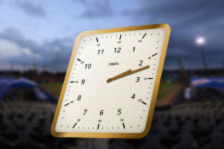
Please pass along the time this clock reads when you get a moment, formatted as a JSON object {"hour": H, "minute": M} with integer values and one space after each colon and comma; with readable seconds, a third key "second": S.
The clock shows {"hour": 2, "minute": 12}
